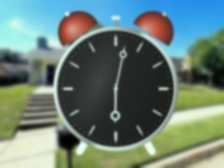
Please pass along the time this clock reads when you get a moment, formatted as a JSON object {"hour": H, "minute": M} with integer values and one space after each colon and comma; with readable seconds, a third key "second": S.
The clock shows {"hour": 6, "minute": 2}
